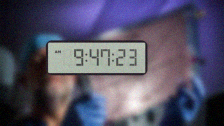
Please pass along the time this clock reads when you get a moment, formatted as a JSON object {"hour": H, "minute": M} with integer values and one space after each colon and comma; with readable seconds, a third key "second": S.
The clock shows {"hour": 9, "minute": 47, "second": 23}
